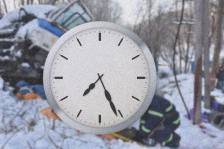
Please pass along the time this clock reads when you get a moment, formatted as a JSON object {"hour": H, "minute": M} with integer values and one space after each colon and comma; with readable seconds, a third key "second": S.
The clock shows {"hour": 7, "minute": 26}
